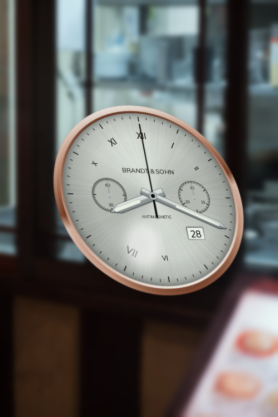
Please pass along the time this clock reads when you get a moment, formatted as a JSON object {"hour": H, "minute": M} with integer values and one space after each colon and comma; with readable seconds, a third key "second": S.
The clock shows {"hour": 8, "minute": 19}
